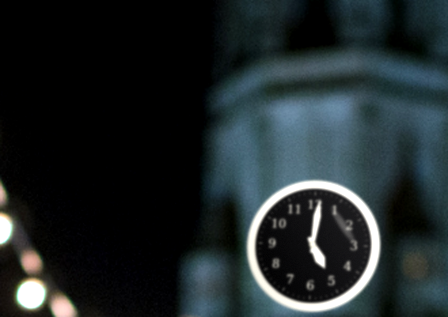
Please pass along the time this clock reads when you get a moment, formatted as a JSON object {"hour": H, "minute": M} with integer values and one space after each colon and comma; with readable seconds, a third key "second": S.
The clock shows {"hour": 5, "minute": 1}
